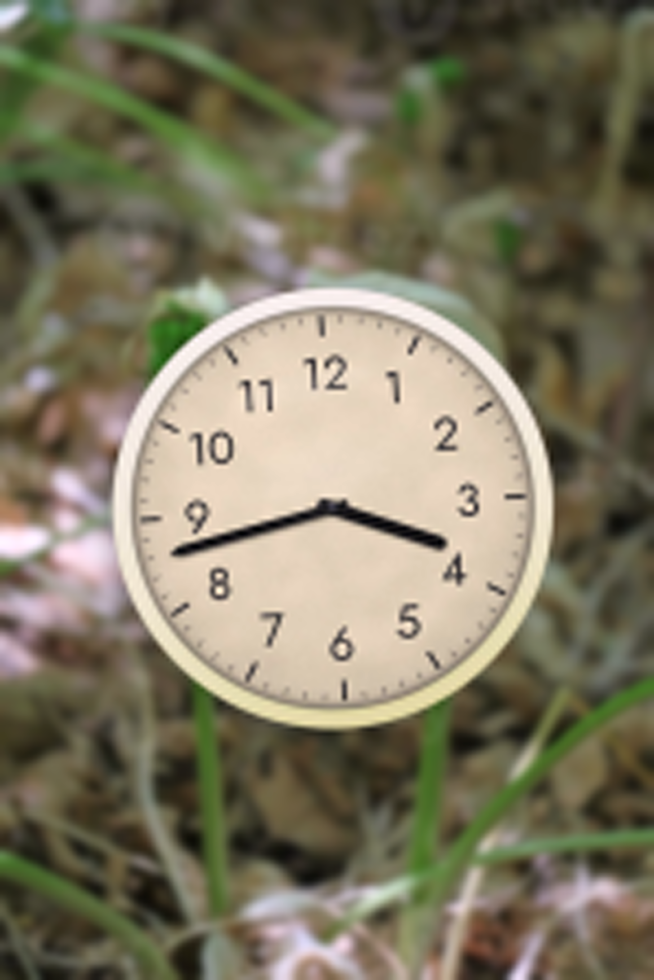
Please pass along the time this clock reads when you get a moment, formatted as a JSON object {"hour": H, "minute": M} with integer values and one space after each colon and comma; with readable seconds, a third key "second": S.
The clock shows {"hour": 3, "minute": 43}
